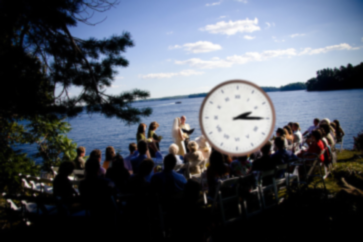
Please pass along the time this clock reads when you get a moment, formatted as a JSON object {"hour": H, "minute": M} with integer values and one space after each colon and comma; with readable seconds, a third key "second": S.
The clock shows {"hour": 2, "minute": 15}
